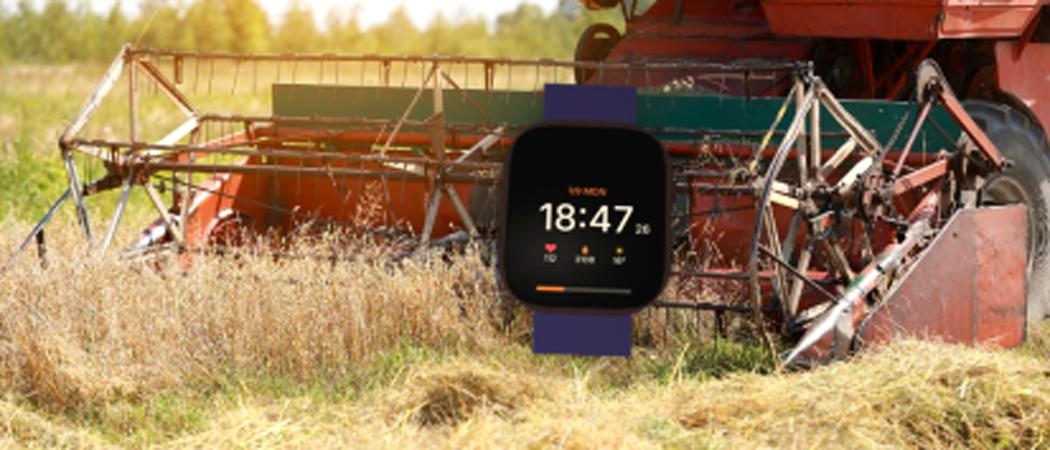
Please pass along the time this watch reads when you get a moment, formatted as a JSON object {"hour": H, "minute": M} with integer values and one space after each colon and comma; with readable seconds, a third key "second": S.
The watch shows {"hour": 18, "minute": 47}
